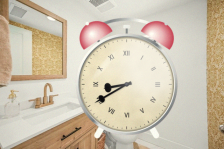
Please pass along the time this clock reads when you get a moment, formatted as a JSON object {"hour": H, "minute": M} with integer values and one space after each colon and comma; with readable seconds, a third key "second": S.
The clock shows {"hour": 8, "minute": 40}
